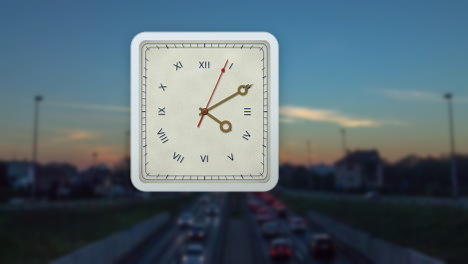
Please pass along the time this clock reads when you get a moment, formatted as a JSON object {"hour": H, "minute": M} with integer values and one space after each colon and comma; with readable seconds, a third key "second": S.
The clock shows {"hour": 4, "minute": 10, "second": 4}
